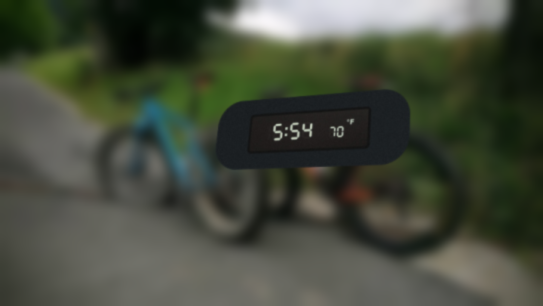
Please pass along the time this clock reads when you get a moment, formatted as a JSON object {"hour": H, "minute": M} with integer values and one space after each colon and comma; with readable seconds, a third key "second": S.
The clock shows {"hour": 5, "minute": 54}
